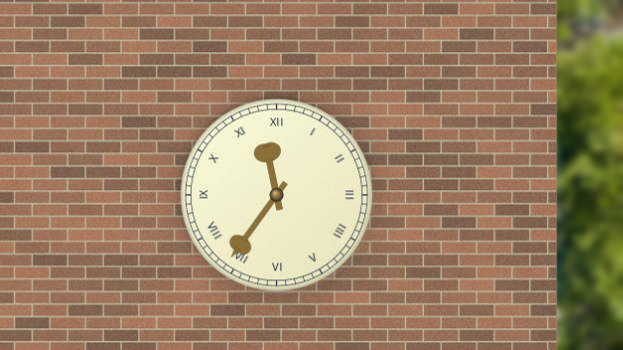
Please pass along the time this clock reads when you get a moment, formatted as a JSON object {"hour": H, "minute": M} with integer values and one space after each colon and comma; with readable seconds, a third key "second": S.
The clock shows {"hour": 11, "minute": 36}
